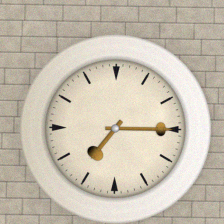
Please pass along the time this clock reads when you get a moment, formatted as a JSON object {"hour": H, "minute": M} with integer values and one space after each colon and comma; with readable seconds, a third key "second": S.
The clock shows {"hour": 7, "minute": 15}
